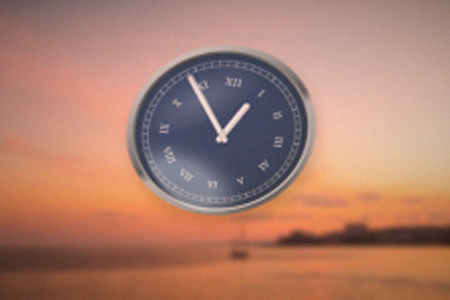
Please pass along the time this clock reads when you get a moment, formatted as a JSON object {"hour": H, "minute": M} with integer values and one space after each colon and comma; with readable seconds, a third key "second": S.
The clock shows {"hour": 12, "minute": 54}
